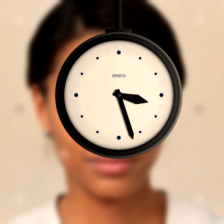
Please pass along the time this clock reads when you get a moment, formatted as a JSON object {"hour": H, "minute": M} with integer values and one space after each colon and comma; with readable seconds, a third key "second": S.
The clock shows {"hour": 3, "minute": 27}
